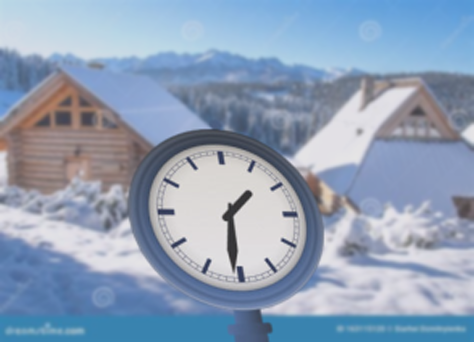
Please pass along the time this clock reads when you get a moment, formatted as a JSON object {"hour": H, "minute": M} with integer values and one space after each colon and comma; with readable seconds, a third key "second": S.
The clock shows {"hour": 1, "minute": 31}
